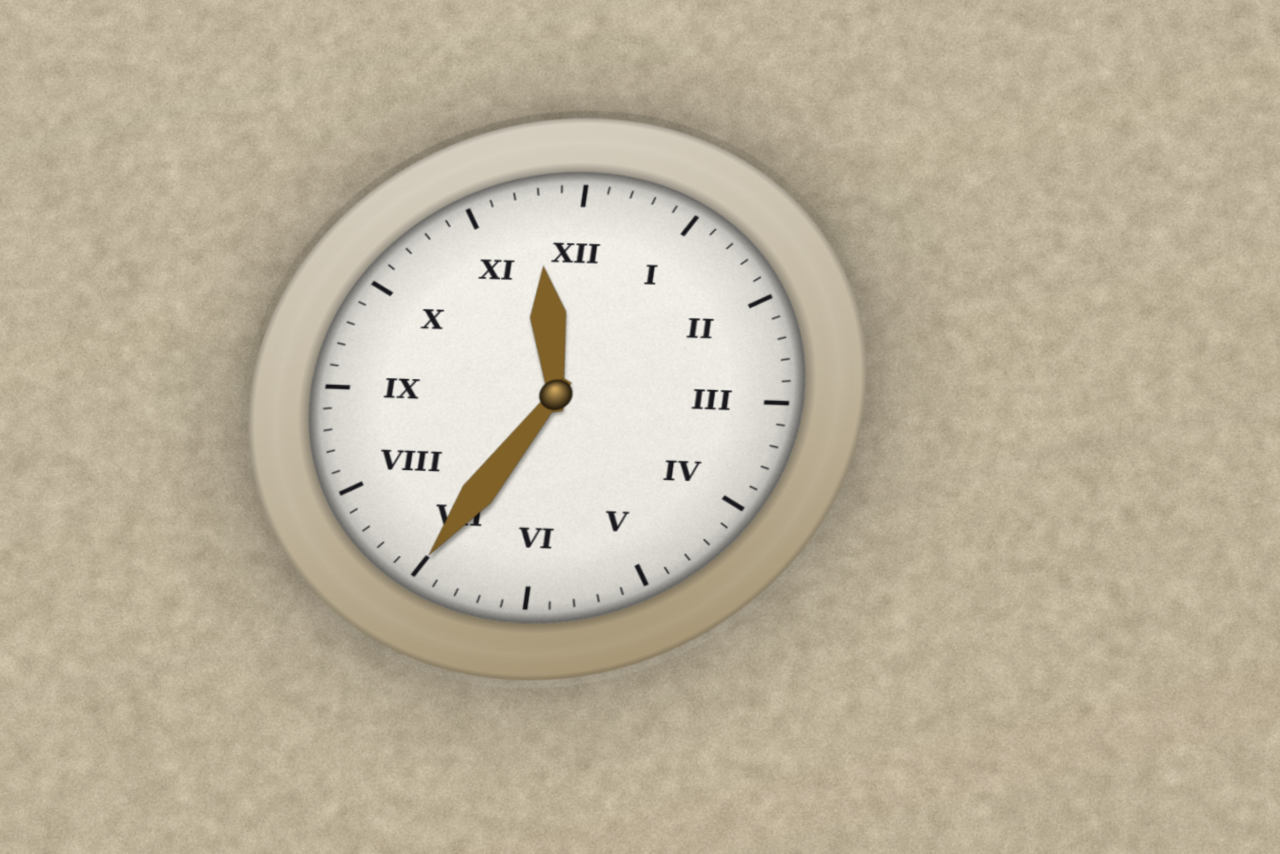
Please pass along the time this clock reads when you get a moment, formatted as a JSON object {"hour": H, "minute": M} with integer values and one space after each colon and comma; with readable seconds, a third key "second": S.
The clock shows {"hour": 11, "minute": 35}
